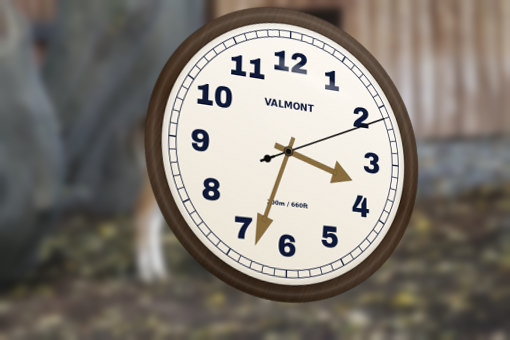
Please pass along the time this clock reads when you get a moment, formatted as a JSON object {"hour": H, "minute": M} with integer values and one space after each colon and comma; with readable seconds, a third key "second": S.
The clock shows {"hour": 3, "minute": 33, "second": 11}
